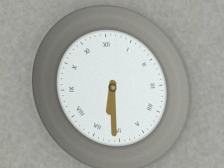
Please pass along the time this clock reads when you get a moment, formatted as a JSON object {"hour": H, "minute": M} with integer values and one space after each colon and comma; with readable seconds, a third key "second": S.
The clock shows {"hour": 6, "minute": 31}
